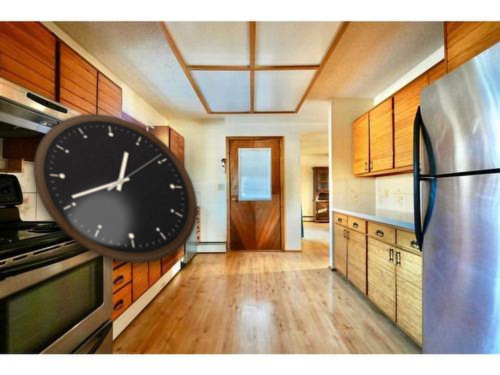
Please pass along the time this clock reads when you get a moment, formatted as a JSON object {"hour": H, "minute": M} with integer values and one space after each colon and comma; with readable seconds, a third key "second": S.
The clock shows {"hour": 12, "minute": 41, "second": 9}
